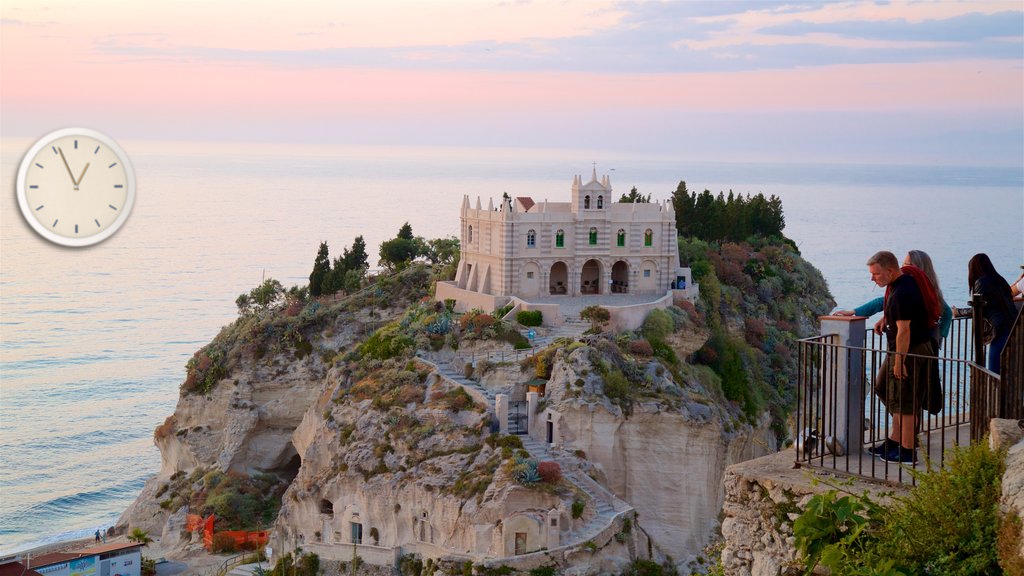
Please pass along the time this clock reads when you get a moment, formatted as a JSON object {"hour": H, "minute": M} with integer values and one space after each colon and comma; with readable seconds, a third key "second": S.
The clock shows {"hour": 12, "minute": 56}
